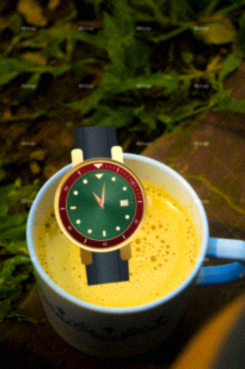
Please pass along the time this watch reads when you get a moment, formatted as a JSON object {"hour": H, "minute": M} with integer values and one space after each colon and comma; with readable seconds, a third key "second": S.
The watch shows {"hour": 11, "minute": 2}
